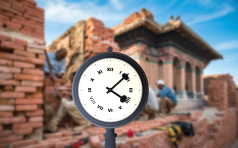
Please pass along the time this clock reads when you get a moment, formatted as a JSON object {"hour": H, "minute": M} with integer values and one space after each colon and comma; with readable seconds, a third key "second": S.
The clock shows {"hour": 4, "minute": 8}
